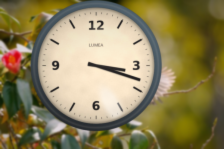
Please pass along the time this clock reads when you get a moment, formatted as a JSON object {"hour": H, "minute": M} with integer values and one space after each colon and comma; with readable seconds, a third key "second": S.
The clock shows {"hour": 3, "minute": 18}
